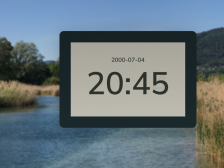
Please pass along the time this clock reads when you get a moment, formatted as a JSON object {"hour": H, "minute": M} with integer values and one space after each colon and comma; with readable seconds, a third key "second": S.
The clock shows {"hour": 20, "minute": 45}
